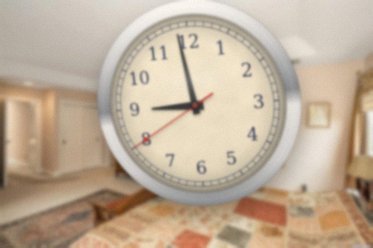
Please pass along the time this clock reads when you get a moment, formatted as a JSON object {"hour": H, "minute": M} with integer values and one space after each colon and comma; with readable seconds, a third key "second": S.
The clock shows {"hour": 8, "minute": 58, "second": 40}
